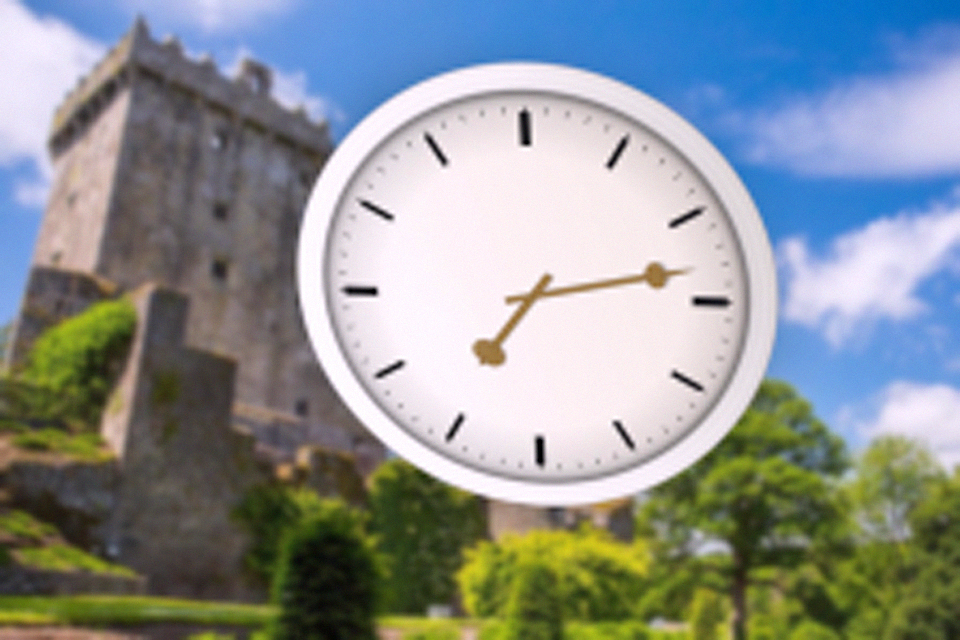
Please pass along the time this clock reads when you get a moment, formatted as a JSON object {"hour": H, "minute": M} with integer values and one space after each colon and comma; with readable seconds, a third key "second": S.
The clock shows {"hour": 7, "minute": 13}
